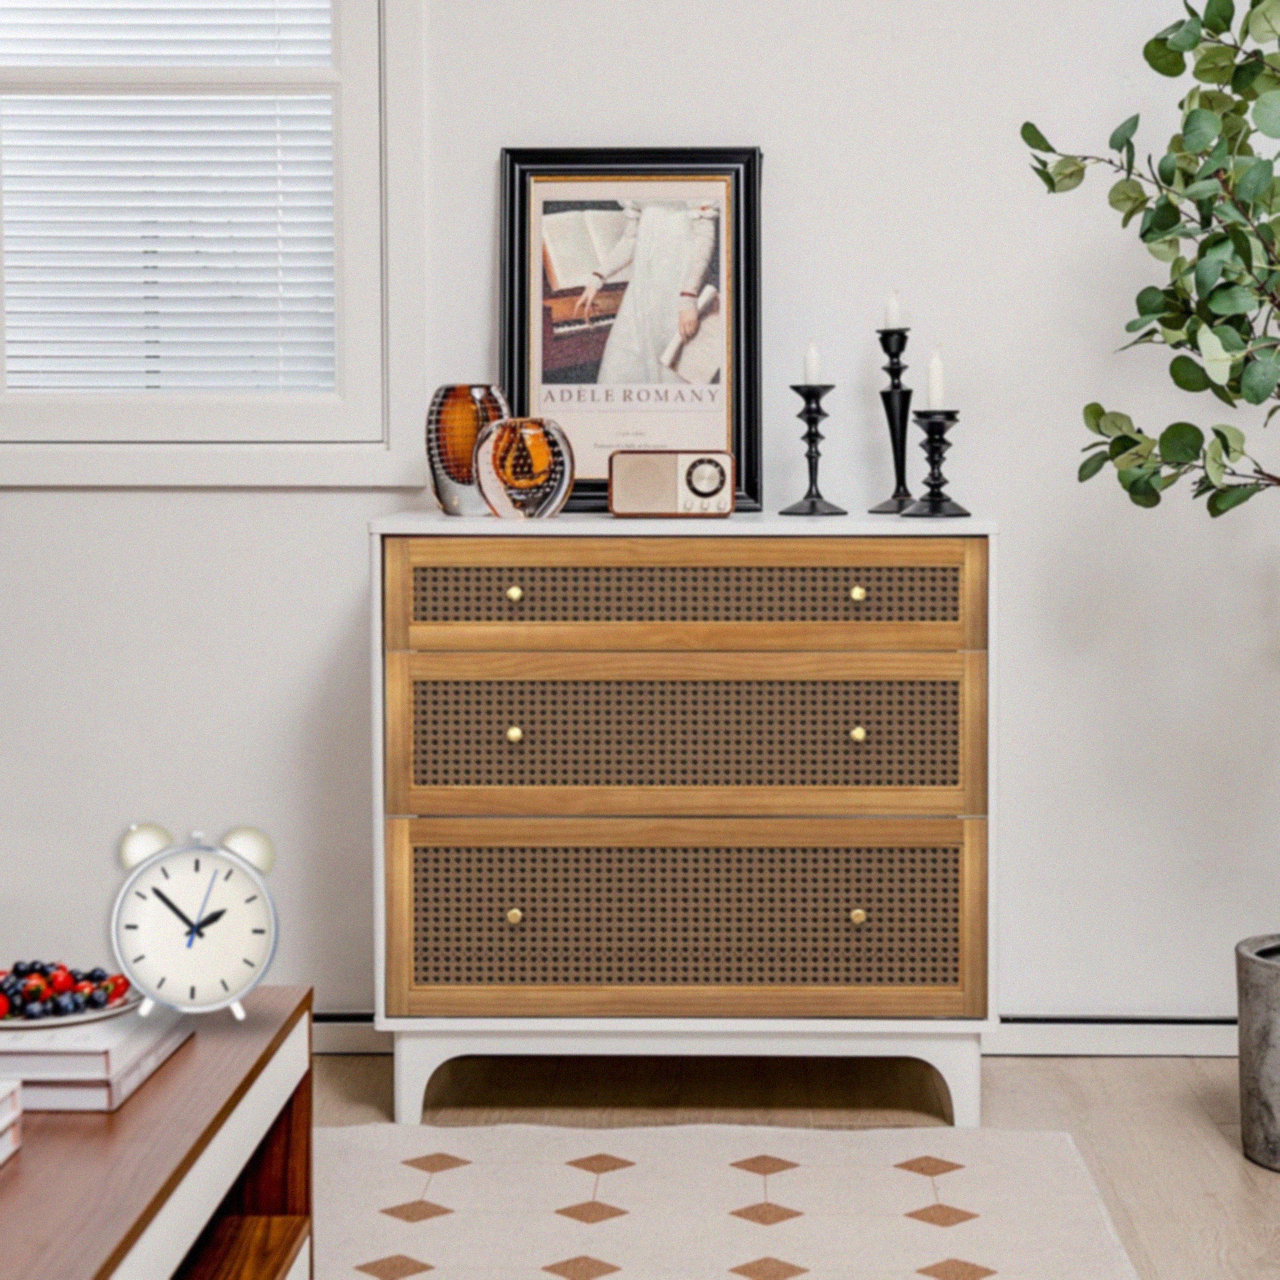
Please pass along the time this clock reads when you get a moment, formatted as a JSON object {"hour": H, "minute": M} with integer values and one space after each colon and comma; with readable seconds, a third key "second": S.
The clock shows {"hour": 1, "minute": 52, "second": 3}
